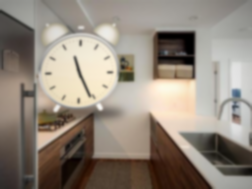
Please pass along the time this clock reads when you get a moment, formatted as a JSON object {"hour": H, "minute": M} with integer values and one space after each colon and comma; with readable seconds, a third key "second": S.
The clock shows {"hour": 11, "minute": 26}
